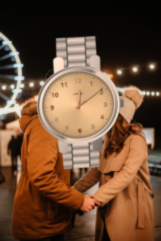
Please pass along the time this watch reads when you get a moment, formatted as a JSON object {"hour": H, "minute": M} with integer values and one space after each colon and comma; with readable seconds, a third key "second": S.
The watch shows {"hour": 12, "minute": 9}
